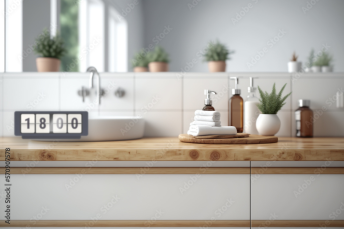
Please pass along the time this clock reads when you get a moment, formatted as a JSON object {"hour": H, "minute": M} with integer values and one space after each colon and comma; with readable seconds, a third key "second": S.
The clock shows {"hour": 18, "minute": 0}
